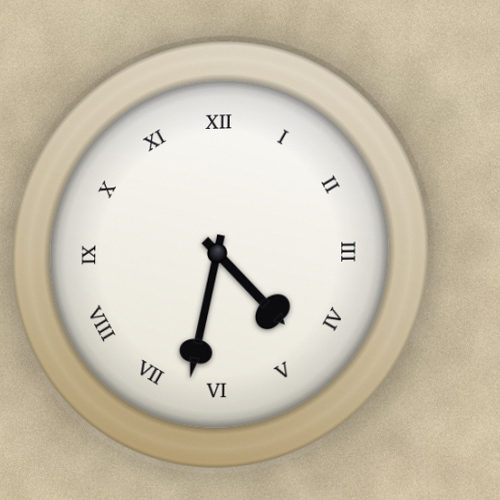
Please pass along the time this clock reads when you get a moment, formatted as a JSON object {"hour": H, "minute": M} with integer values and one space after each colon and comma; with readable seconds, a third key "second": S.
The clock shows {"hour": 4, "minute": 32}
